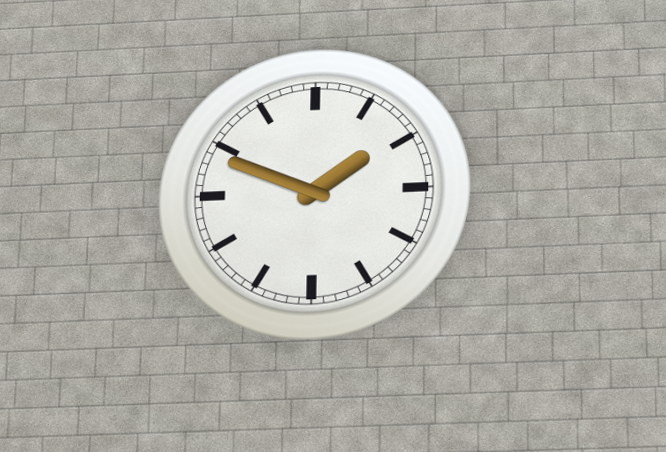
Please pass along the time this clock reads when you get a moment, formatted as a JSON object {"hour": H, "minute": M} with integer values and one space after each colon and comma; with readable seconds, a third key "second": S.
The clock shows {"hour": 1, "minute": 49}
